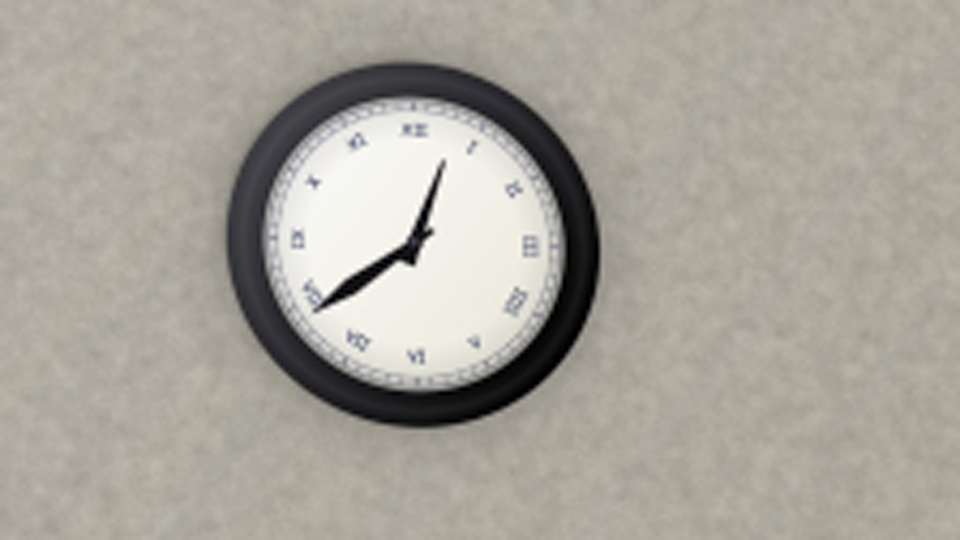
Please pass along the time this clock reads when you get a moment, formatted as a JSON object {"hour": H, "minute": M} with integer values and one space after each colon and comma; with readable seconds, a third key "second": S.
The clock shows {"hour": 12, "minute": 39}
